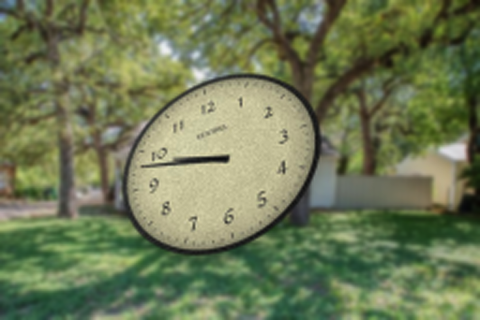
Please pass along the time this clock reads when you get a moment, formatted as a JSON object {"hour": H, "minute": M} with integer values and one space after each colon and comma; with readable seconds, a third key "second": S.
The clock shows {"hour": 9, "minute": 48}
